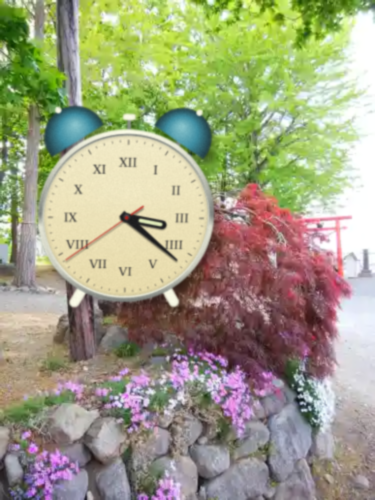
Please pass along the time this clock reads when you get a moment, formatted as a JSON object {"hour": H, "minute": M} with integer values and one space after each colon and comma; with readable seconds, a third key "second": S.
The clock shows {"hour": 3, "minute": 21, "second": 39}
